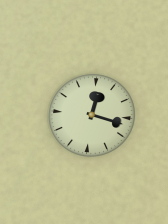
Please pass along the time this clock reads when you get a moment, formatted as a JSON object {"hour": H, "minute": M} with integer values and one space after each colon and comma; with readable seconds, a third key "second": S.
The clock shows {"hour": 12, "minute": 17}
